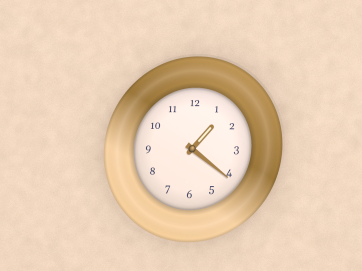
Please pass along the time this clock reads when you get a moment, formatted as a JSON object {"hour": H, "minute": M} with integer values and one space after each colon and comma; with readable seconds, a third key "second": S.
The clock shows {"hour": 1, "minute": 21}
